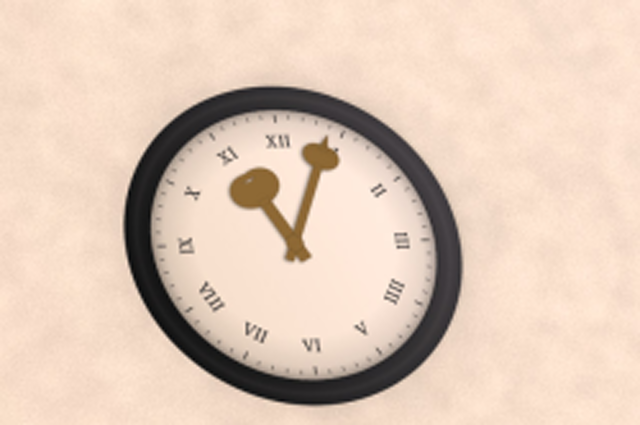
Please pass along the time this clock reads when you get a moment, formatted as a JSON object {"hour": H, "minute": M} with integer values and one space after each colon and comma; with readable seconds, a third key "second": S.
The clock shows {"hour": 11, "minute": 4}
